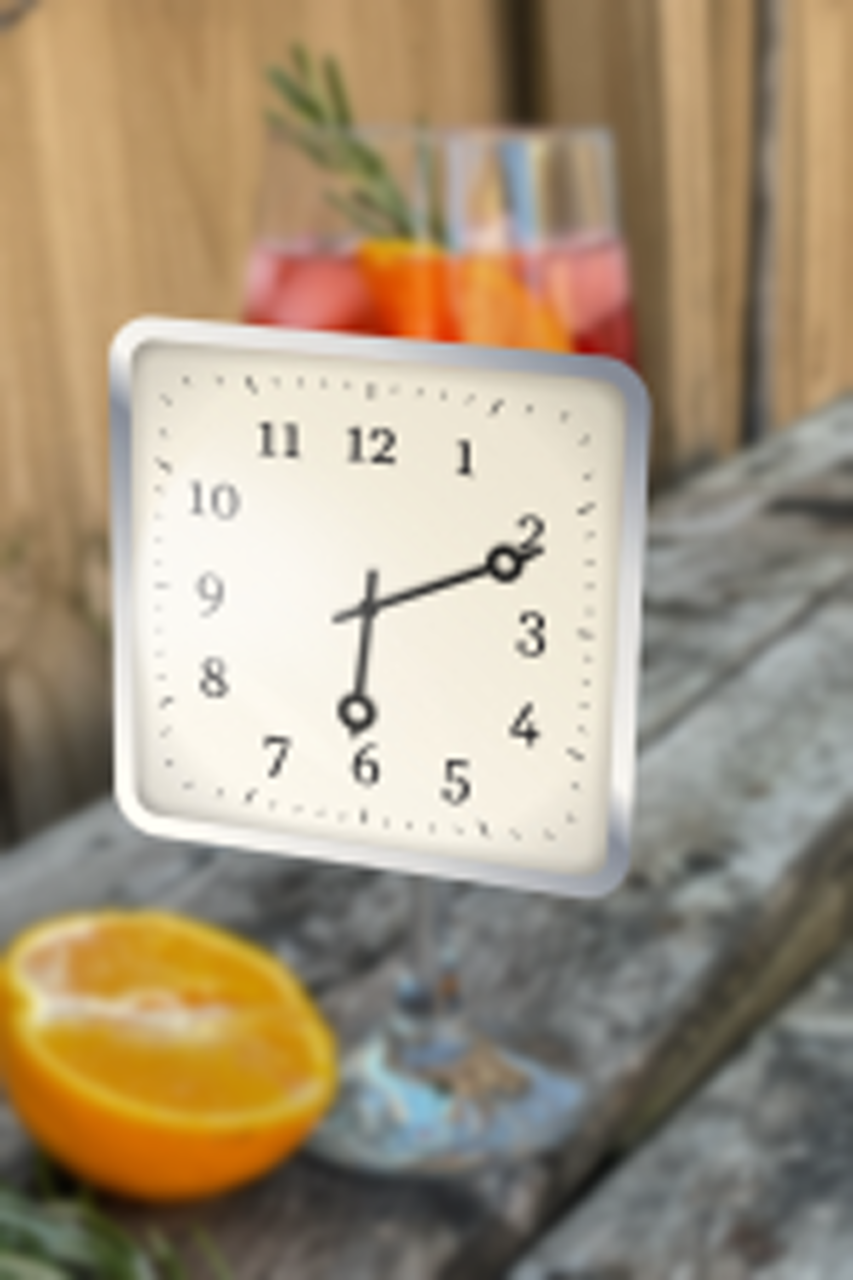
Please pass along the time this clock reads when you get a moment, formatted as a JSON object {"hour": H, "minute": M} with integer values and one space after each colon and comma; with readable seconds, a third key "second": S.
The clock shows {"hour": 6, "minute": 11}
